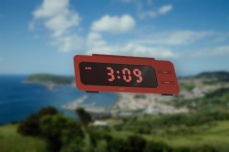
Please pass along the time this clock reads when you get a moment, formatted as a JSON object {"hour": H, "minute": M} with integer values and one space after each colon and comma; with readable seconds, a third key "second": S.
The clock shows {"hour": 3, "minute": 9}
